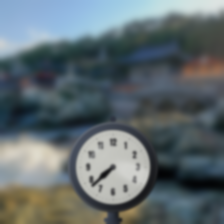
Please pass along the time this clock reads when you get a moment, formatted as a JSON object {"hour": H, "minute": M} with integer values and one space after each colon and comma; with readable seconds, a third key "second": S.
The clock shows {"hour": 7, "minute": 38}
